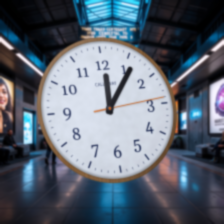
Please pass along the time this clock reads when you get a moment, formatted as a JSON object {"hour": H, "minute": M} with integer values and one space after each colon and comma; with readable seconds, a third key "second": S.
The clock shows {"hour": 12, "minute": 6, "second": 14}
